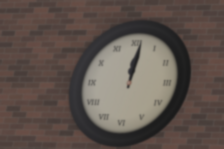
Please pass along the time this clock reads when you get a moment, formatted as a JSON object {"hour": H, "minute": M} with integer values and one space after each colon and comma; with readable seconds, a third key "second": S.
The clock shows {"hour": 12, "minute": 1}
